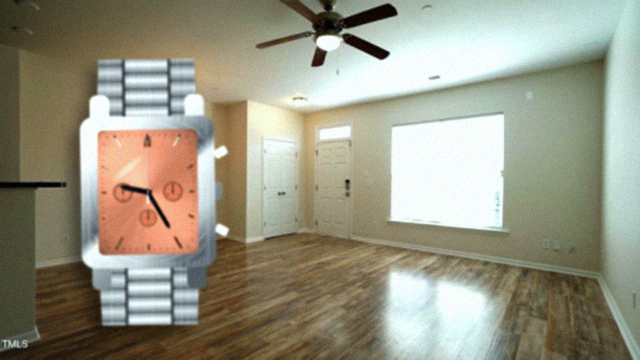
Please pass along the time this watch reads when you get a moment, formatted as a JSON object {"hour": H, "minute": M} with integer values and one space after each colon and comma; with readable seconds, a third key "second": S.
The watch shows {"hour": 9, "minute": 25}
